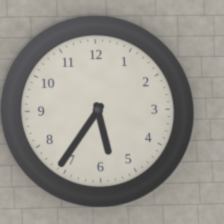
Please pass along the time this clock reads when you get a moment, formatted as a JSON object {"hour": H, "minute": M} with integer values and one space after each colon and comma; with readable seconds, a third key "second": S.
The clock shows {"hour": 5, "minute": 36}
